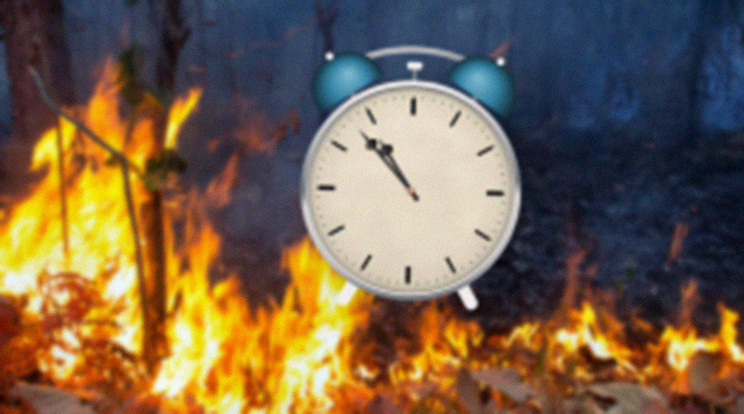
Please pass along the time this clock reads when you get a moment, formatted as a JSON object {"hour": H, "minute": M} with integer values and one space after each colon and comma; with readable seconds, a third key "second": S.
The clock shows {"hour": 10, "minute": 53}
